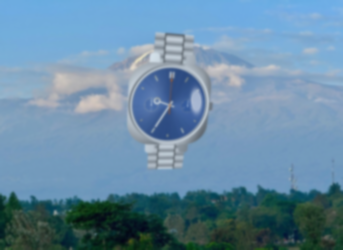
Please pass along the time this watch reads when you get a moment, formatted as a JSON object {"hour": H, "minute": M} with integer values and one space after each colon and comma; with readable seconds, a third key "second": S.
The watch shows {"hour": 9, "minute": 35}
